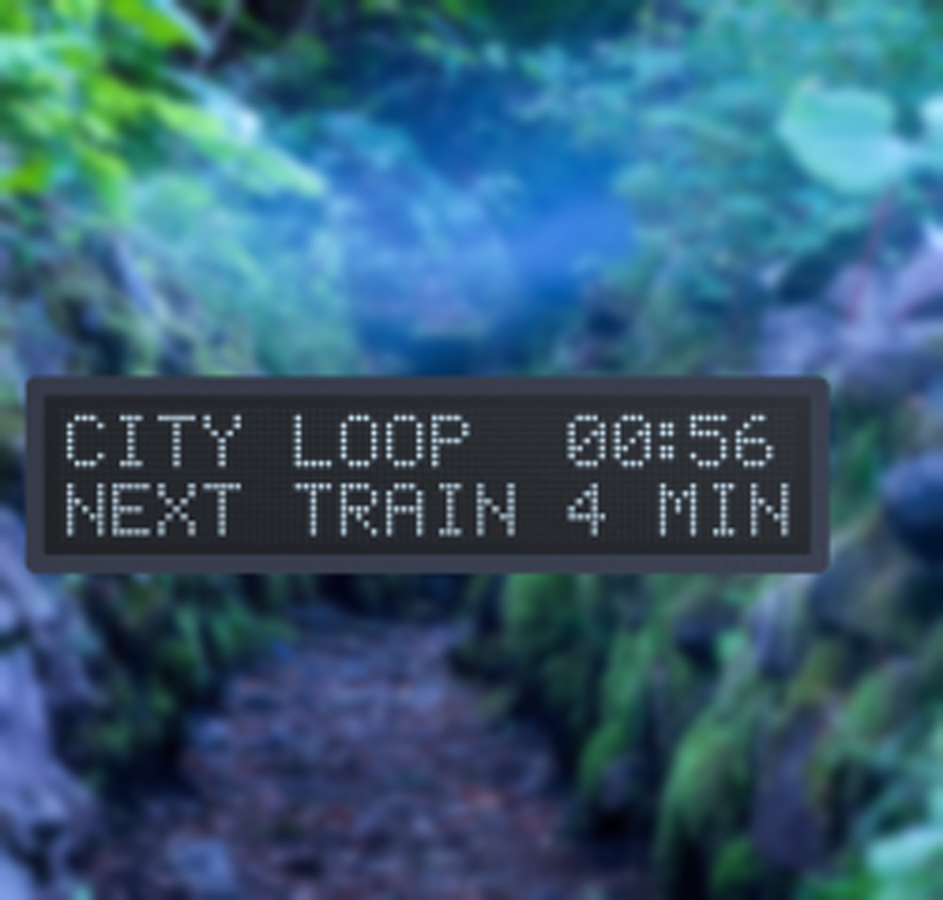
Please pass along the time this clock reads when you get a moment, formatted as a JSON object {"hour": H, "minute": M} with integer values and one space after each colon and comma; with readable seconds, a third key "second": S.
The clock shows {"hour": 0, "minute": 56}
